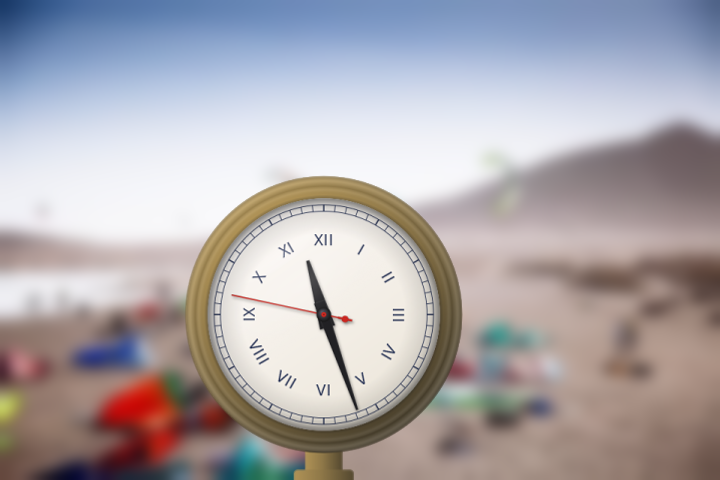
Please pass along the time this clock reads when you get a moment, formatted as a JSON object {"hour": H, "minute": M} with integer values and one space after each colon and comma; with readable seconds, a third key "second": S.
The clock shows {"hour": 11, "minute": 26, "second": 47}
